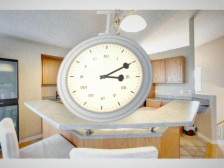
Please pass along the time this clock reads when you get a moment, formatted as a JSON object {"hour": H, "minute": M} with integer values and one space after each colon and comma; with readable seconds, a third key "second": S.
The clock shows {"hour": 3, "minute": 10}
